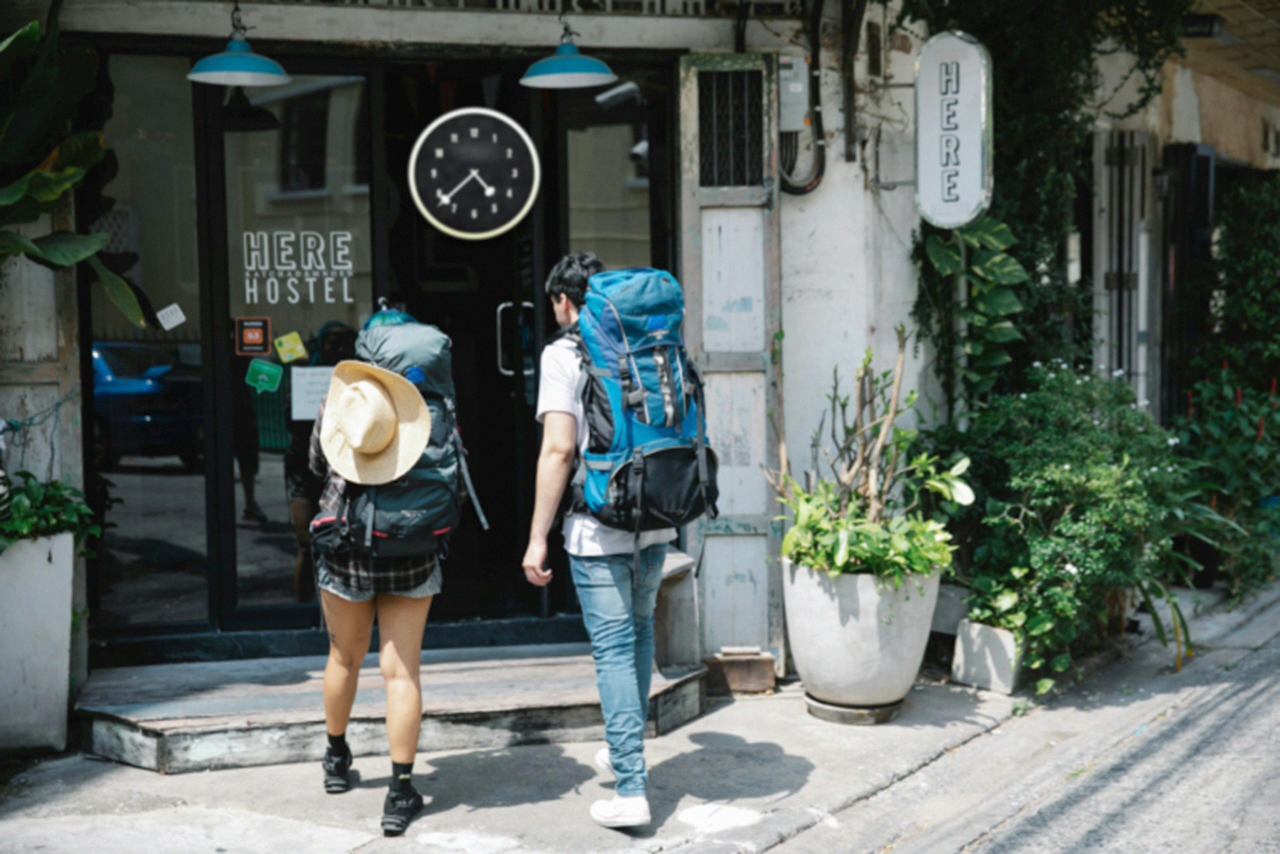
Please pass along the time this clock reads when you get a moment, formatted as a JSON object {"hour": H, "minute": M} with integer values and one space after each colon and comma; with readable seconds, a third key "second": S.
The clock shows {"hour": 4, "minute": 38}
